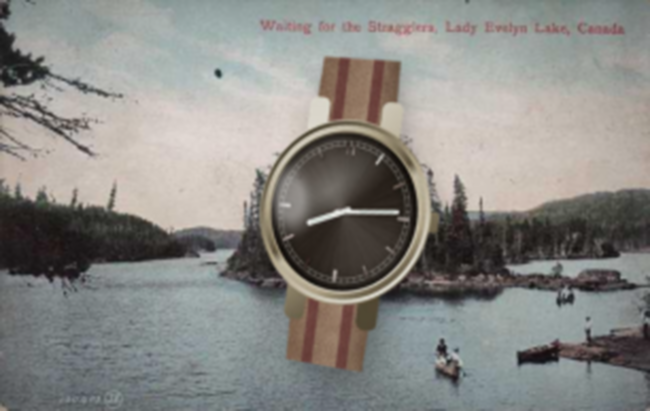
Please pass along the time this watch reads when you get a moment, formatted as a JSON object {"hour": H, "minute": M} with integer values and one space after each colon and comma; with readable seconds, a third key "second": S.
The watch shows {"hour": 8, "minute": 14}
